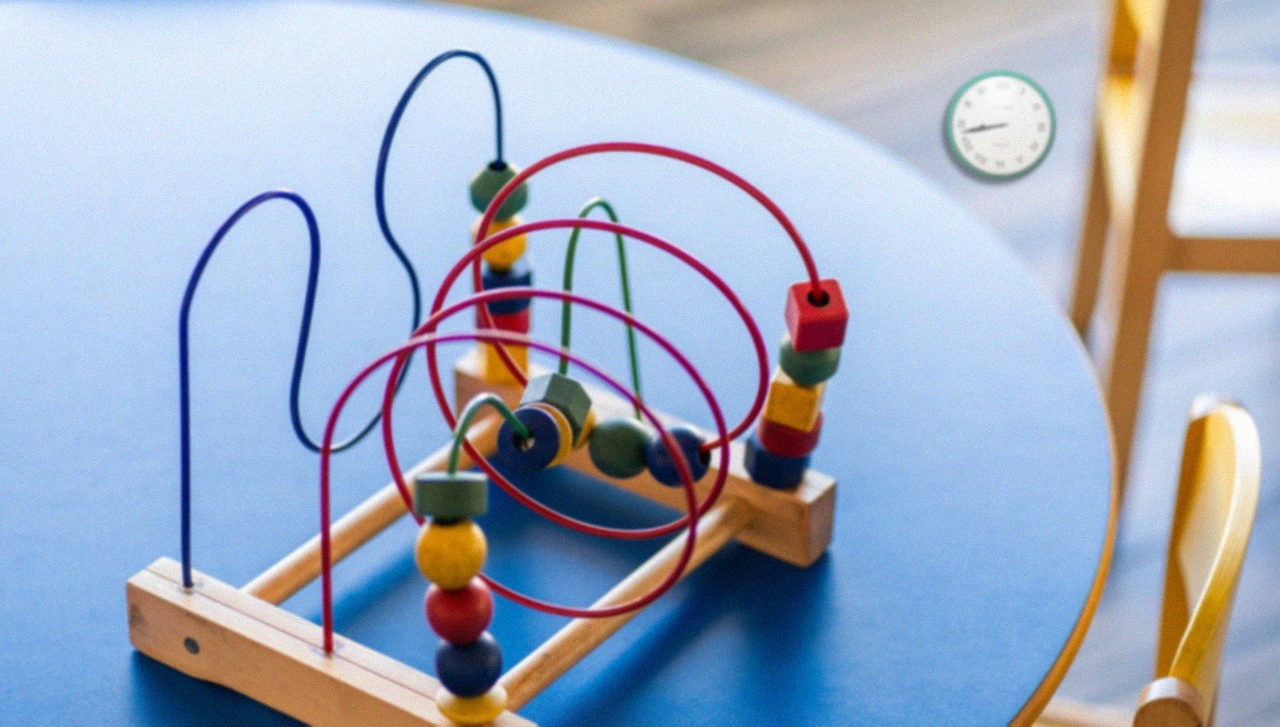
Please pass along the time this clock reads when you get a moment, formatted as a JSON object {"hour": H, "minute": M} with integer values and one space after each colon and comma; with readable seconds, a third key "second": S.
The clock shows {"hour": 8, "minute": 43}
